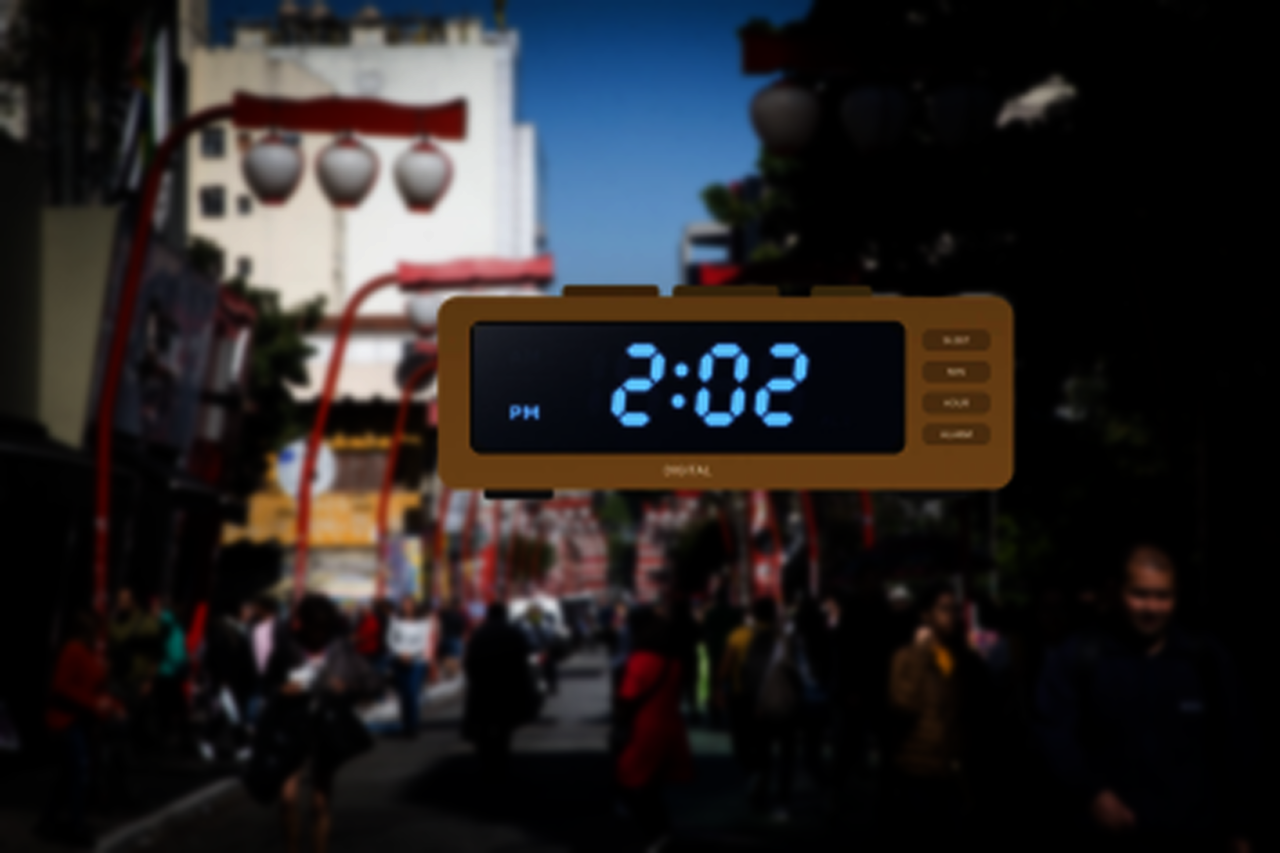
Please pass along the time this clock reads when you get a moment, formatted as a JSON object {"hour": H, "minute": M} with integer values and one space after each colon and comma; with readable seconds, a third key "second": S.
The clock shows {"hour": 2, "minute": 2}
